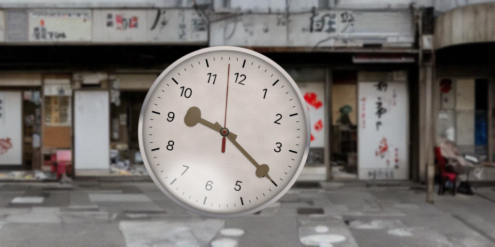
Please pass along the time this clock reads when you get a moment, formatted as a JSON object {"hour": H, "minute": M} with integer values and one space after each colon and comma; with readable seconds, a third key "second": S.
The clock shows {"hour": 9, "minute": 19, "second": 58}
